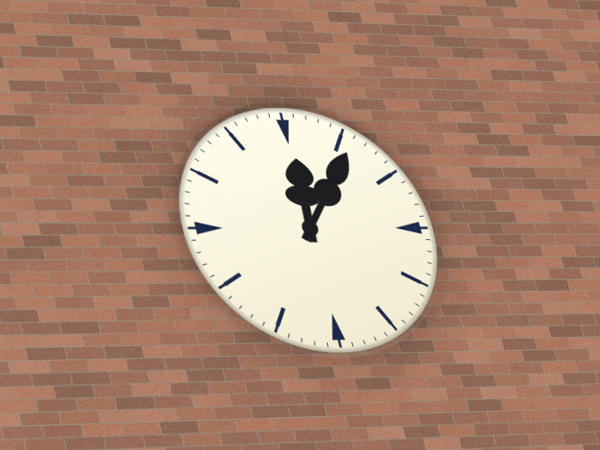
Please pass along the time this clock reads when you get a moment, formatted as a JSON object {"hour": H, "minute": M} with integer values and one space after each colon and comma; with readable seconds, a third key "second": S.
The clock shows {"hour": 12, "minute": 6}
